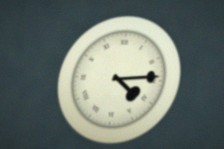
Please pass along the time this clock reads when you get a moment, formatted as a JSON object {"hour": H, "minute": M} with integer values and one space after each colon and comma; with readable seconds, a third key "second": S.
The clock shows {"hour": 4, "minute": 14}
